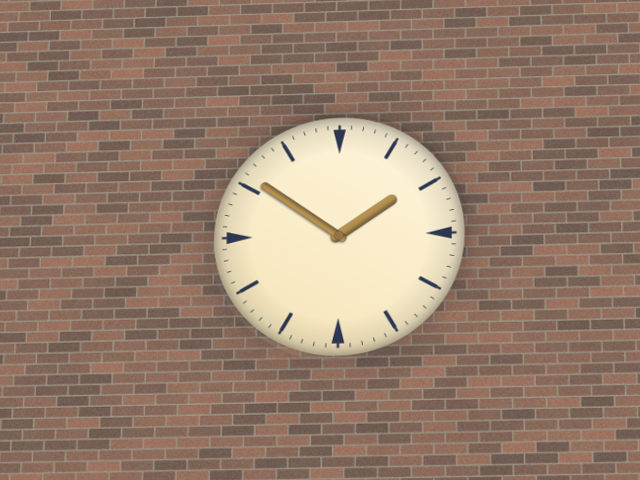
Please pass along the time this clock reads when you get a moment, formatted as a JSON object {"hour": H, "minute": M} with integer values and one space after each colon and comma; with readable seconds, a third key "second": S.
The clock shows {"hour": 1, "minute": 51}
